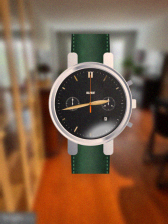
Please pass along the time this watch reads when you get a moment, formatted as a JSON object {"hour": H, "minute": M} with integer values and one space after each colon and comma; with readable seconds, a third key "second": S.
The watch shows {"hour": 2, "minute": 43}
